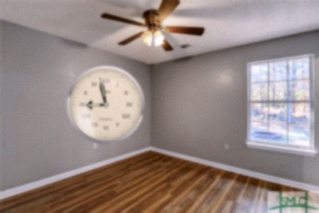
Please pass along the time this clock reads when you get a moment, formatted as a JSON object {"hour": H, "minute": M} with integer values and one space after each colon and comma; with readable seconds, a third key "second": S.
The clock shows {"hour": 8, "minute": 58}
